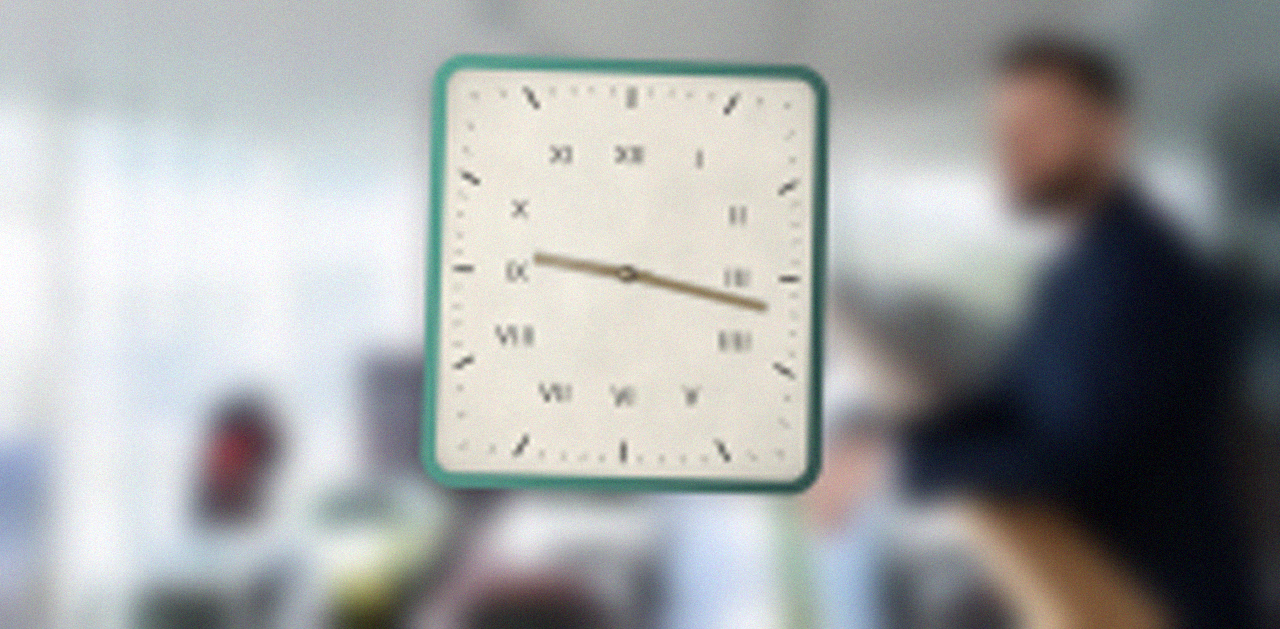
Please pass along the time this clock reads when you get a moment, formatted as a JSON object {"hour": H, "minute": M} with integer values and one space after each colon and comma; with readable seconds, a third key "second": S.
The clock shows {"hour": 9, "minute": 17}
